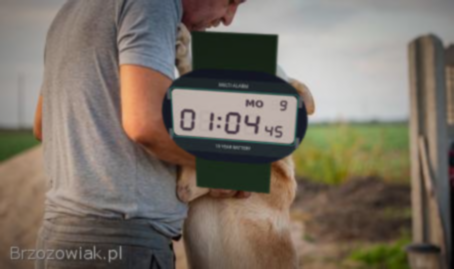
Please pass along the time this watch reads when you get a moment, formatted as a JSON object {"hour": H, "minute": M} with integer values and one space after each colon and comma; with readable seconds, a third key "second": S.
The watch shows {"hour": 1, "minute": 4, "second": 45}
